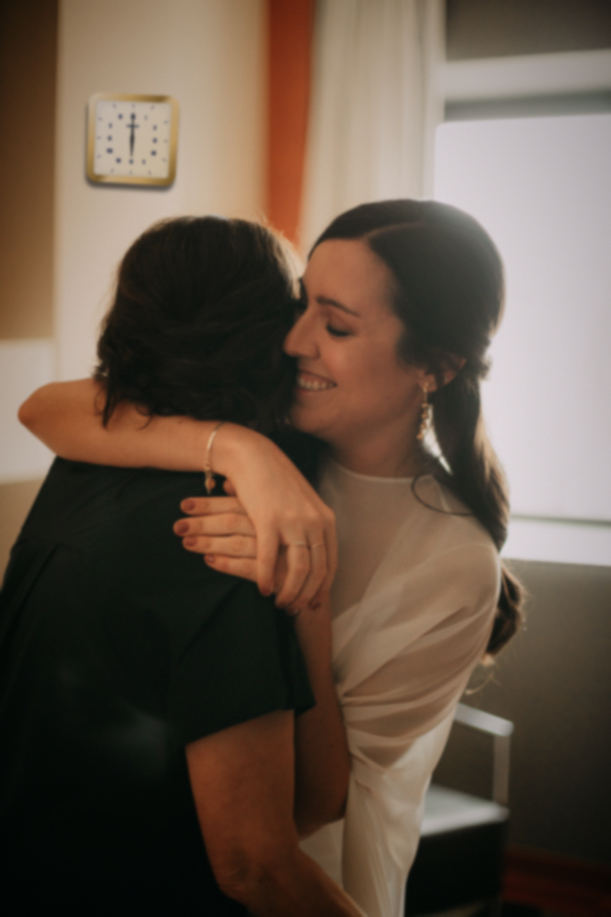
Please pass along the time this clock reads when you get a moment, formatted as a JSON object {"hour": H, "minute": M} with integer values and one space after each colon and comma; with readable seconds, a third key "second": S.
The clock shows {"hour": 6, "minute": 0}
